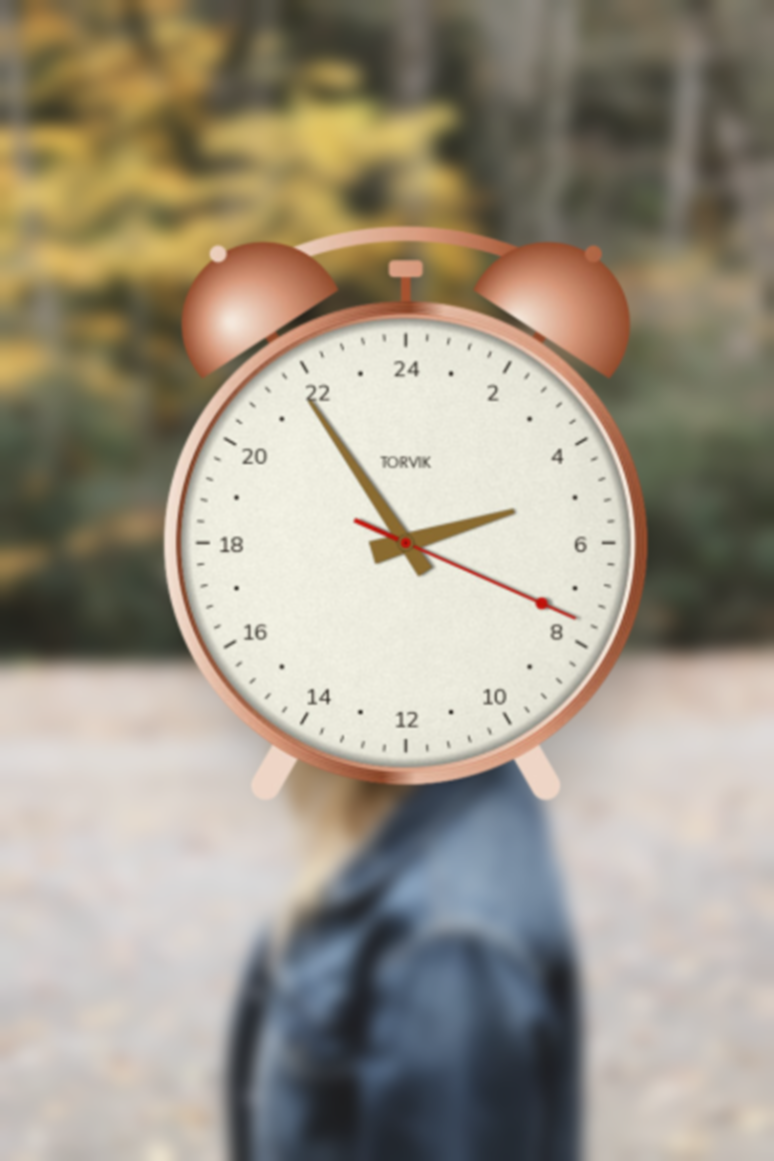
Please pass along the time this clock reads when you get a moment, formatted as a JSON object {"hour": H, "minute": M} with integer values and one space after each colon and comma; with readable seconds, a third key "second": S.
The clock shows {"hour": 4, "minute": 54, "second": 19}
